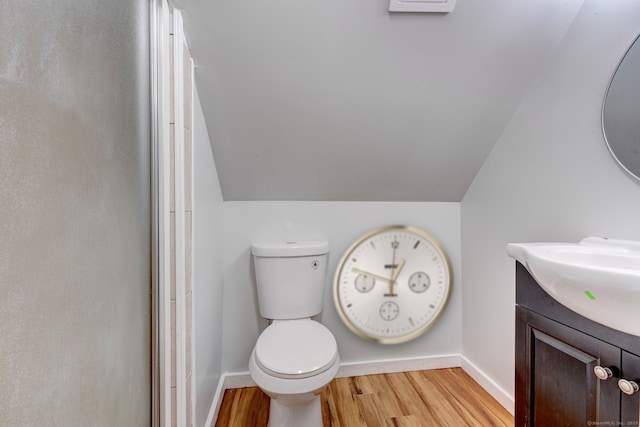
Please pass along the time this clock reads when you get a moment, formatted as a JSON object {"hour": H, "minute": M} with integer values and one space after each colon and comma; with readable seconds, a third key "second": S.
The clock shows {"hour": 12, "minute": 48}
